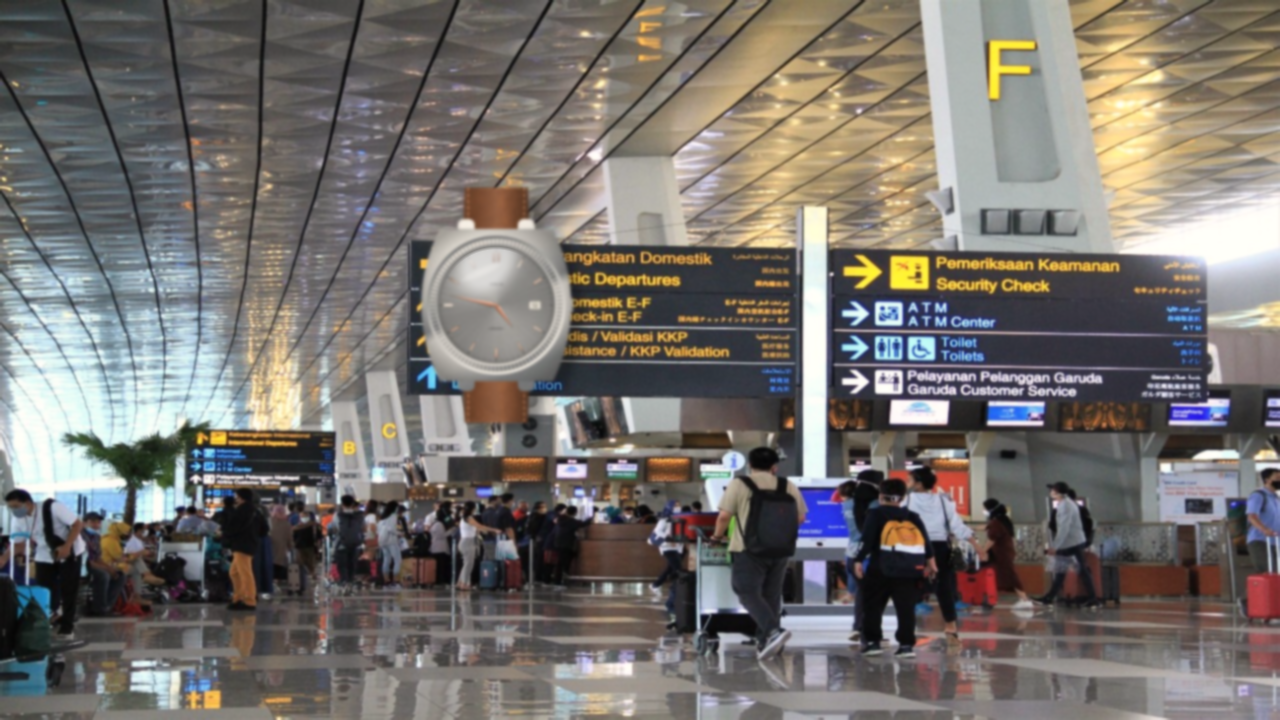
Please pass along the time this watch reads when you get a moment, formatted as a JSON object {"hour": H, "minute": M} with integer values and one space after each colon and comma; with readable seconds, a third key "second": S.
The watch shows {"hour": 4, "minute": 47}
